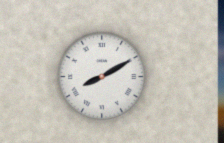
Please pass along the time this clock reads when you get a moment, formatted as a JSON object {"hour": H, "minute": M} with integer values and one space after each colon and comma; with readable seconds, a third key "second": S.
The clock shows {"hour": 8, "minute": 10}
